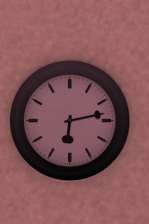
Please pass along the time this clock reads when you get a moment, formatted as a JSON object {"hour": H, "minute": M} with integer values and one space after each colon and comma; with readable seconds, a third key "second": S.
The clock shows {"hour": 6, "minute": 13}
